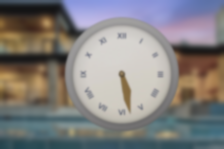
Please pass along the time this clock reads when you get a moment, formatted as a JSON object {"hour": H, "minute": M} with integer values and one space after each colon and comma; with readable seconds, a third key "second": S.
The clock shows {"hour": 5, "minute": 28}
